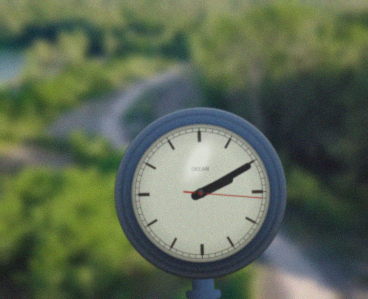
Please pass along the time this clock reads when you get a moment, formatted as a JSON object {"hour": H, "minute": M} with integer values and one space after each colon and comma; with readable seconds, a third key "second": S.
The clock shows {"hour": 2, "minute": 10, "second": 16}
